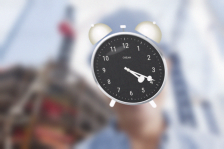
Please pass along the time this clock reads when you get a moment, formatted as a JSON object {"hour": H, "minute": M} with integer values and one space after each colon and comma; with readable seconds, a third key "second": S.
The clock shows {"hour": 4, "minute": 19}
